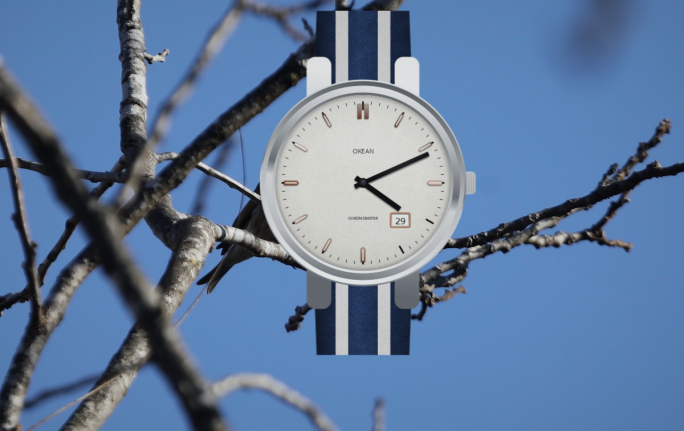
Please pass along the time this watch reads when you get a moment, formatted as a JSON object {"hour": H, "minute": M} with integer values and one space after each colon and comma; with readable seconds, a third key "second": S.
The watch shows {"hour": 4, "minute": 11}
